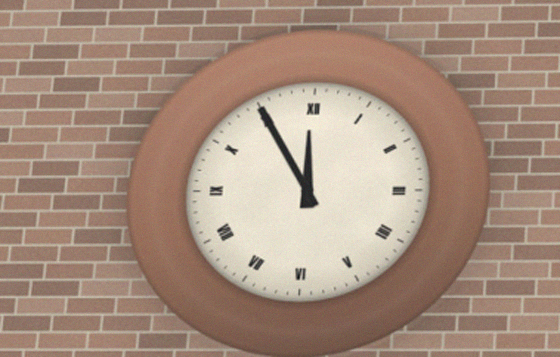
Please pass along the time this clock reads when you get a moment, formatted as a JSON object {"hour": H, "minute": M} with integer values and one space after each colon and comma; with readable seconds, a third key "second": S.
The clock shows {"hour": 11, "minute": 55}
